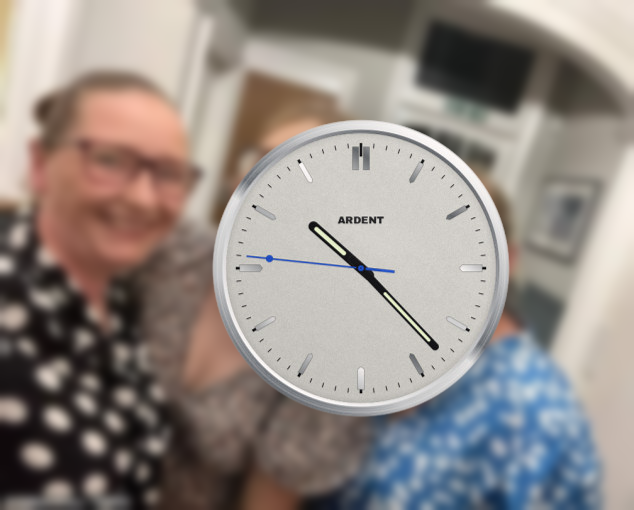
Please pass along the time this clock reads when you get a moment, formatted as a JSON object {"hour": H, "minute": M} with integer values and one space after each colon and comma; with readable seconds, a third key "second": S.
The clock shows {"hour": 10, "minute": 22, "second": 46}
